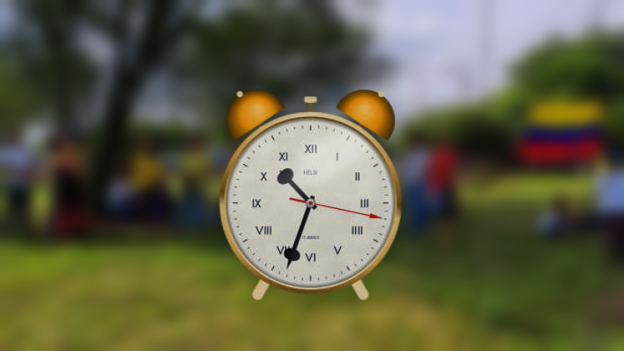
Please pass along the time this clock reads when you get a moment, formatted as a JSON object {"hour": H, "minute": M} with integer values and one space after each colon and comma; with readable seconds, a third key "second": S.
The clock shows {"hour": 10, "minute": 33, "second": 17}
